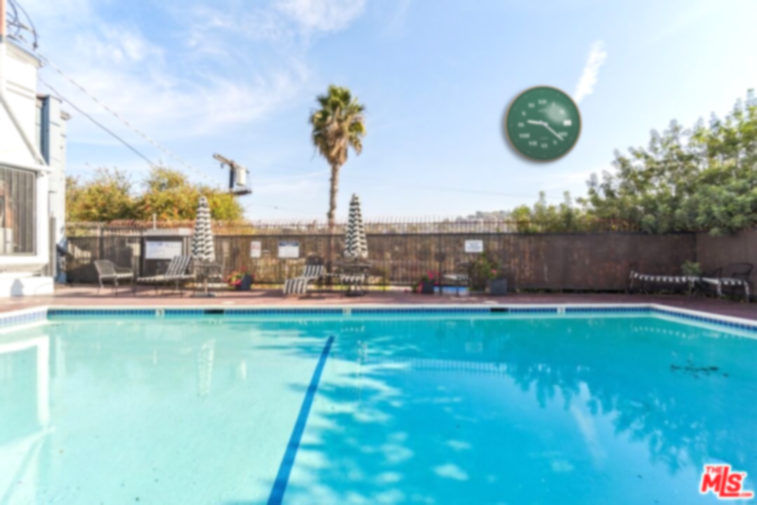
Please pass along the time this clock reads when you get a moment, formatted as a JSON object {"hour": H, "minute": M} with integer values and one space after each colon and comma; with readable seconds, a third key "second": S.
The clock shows {"hour": 9, "minute": 22}
